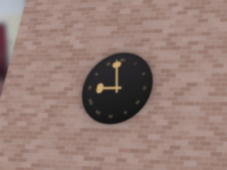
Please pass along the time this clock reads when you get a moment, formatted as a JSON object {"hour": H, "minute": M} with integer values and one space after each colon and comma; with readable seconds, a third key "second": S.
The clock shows {"hour": 8, "minute": 58}
